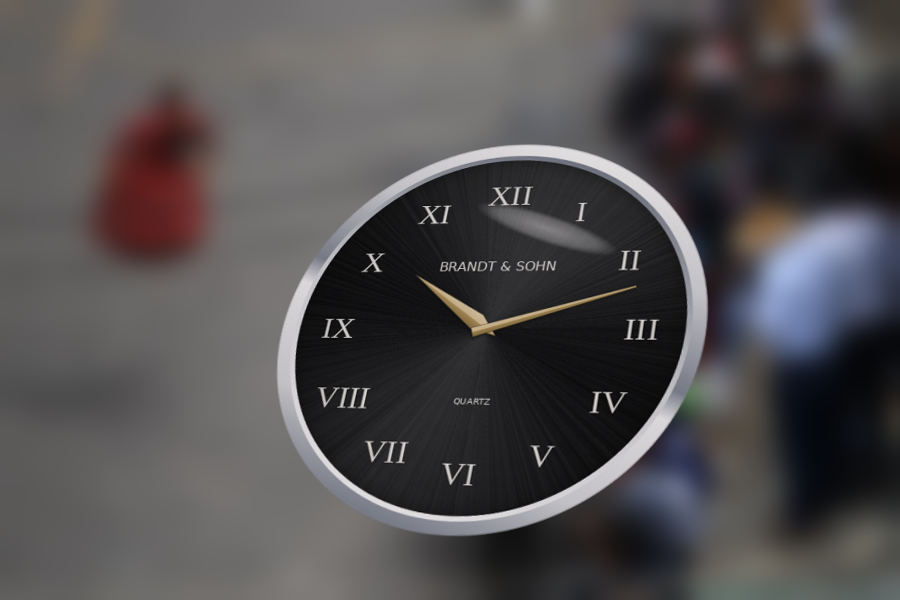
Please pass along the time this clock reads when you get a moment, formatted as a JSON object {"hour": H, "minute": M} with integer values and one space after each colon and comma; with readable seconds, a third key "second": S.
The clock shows {"hour": 10, "minute": 12}
